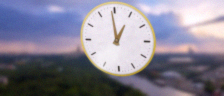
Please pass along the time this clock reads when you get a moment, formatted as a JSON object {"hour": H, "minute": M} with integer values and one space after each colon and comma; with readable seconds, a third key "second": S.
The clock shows {"hour": 12, "minute": 59}
